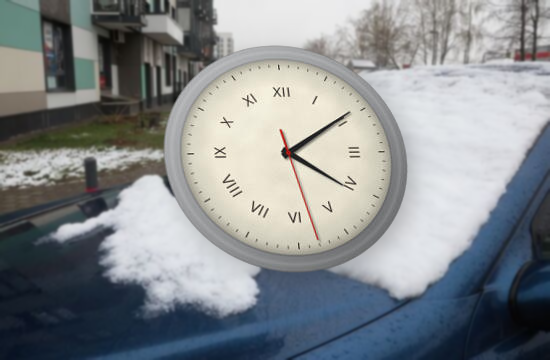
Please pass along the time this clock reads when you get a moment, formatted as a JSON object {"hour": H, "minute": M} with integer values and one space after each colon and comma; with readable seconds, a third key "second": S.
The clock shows {"hour": 4, "minute": 9, "second": 28}
